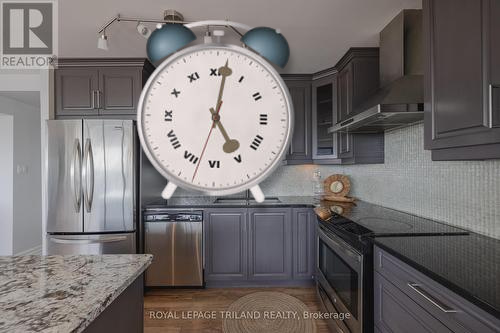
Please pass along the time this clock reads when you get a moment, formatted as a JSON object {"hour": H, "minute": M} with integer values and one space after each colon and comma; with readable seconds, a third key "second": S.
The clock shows {"hour": 5, "minute": 1, "second": 33}
